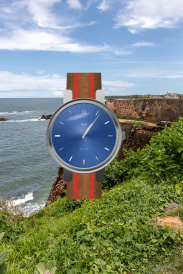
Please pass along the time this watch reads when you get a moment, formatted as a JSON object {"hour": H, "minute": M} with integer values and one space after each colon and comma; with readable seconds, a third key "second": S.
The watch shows {"hour": 1, "minute": 6}
